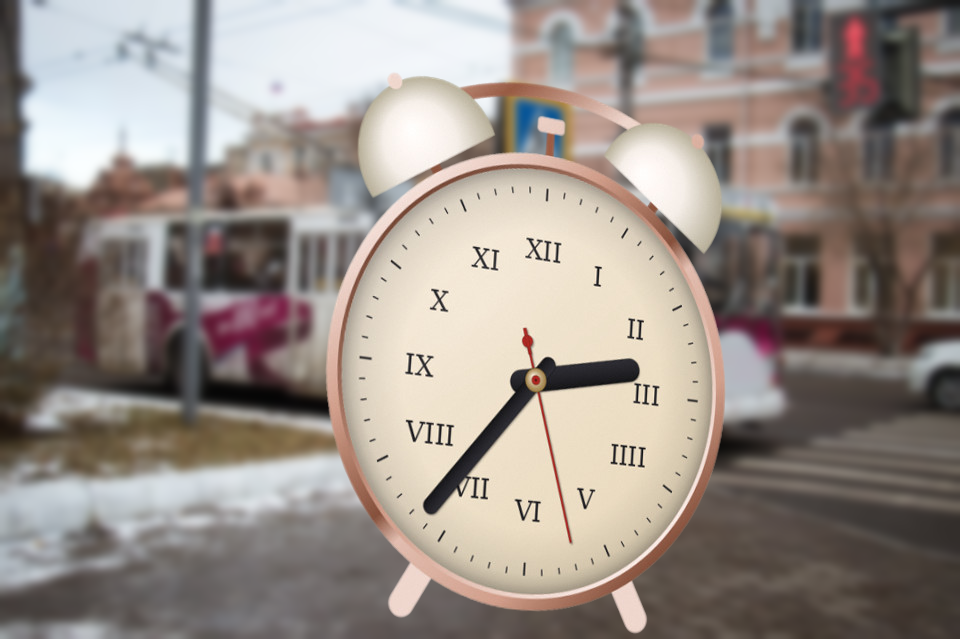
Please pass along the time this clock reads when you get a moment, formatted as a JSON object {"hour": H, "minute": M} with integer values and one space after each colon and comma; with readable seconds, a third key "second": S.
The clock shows {"hour": 2, "minute": 36, "second": 27}
